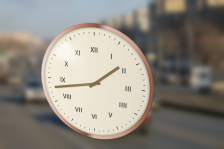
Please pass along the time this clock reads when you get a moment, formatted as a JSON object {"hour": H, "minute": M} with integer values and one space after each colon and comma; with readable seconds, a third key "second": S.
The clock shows {"hour": 1, "minute": 43}
